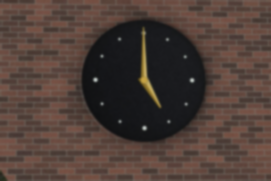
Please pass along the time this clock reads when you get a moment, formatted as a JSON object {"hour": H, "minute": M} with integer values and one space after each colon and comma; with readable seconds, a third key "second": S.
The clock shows {"hour": 5, "minute": 0}
